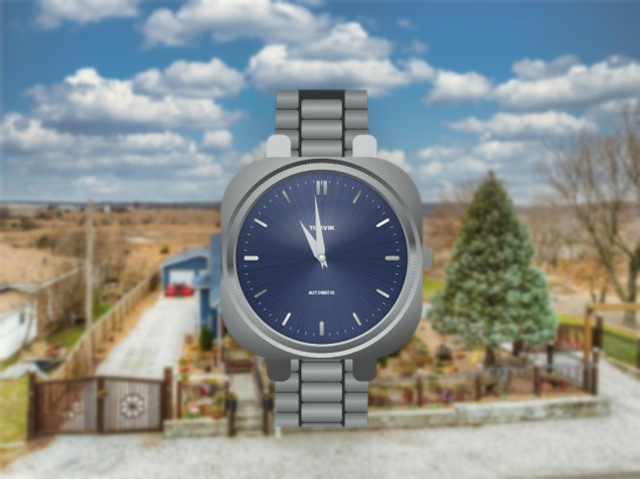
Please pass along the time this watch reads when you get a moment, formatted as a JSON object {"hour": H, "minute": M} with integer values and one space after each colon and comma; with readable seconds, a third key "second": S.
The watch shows {"hour": 10, "minute": 59}
